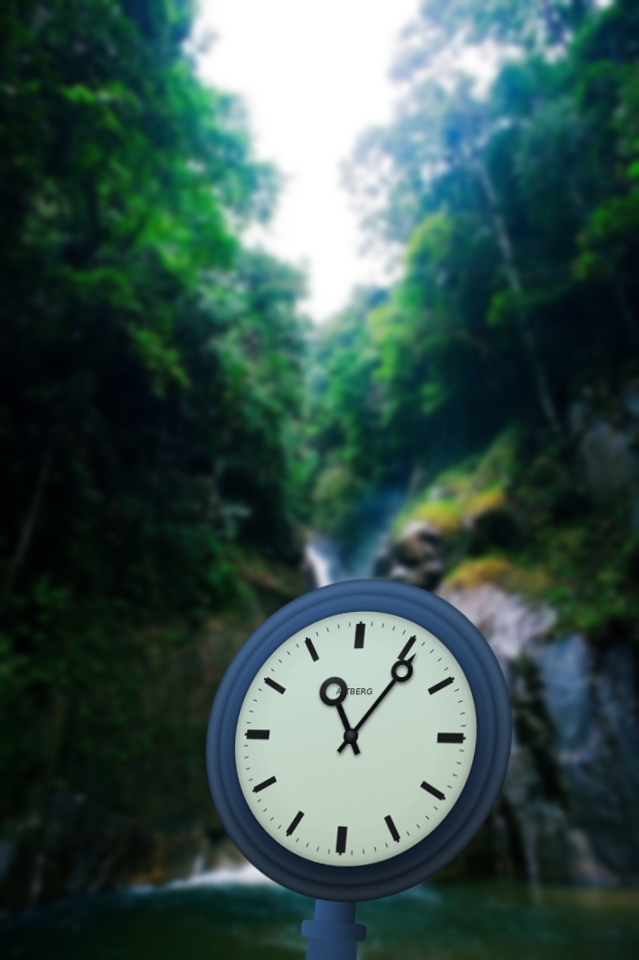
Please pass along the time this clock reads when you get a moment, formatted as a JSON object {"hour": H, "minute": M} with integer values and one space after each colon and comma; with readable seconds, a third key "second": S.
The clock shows {"hour": 11, "minute": 6}
